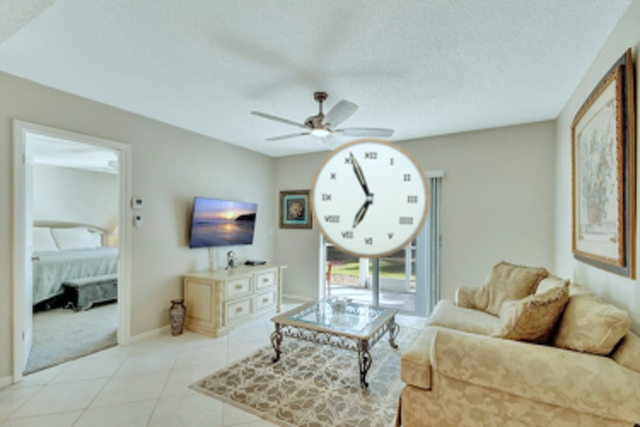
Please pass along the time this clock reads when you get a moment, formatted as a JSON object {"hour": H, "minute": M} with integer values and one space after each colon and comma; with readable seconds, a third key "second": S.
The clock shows {"hour": 6, "minute": 56}
